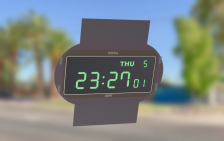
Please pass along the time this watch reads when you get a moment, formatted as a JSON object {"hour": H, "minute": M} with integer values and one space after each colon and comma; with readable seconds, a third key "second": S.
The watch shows {"hour": 23, "minute": 27, "second": 1}
